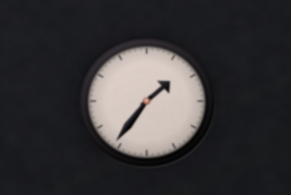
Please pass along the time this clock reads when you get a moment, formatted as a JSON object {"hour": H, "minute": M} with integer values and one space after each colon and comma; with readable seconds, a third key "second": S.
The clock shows {"hour": 1, "minute": 36}
